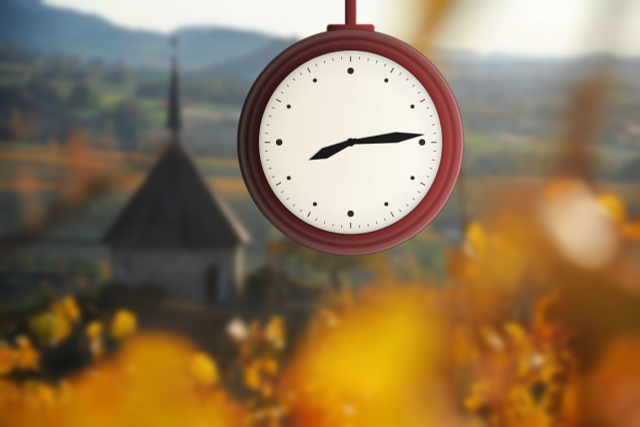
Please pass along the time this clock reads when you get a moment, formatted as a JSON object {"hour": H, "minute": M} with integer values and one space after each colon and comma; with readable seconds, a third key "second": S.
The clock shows {"hour": 8, "minute": 14}
